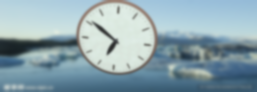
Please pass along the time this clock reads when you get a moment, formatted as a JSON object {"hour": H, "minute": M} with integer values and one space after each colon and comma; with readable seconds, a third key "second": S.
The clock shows {"hour": 6, "minute": 51}
